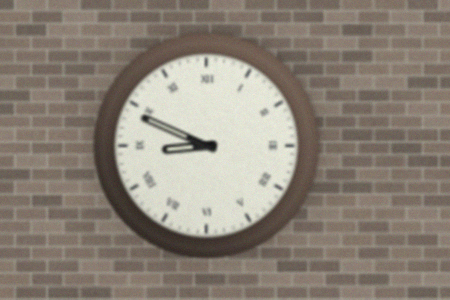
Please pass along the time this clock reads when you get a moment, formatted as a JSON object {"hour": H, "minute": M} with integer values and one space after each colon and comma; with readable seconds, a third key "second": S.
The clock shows {"hour": 8, "minute": 49}
